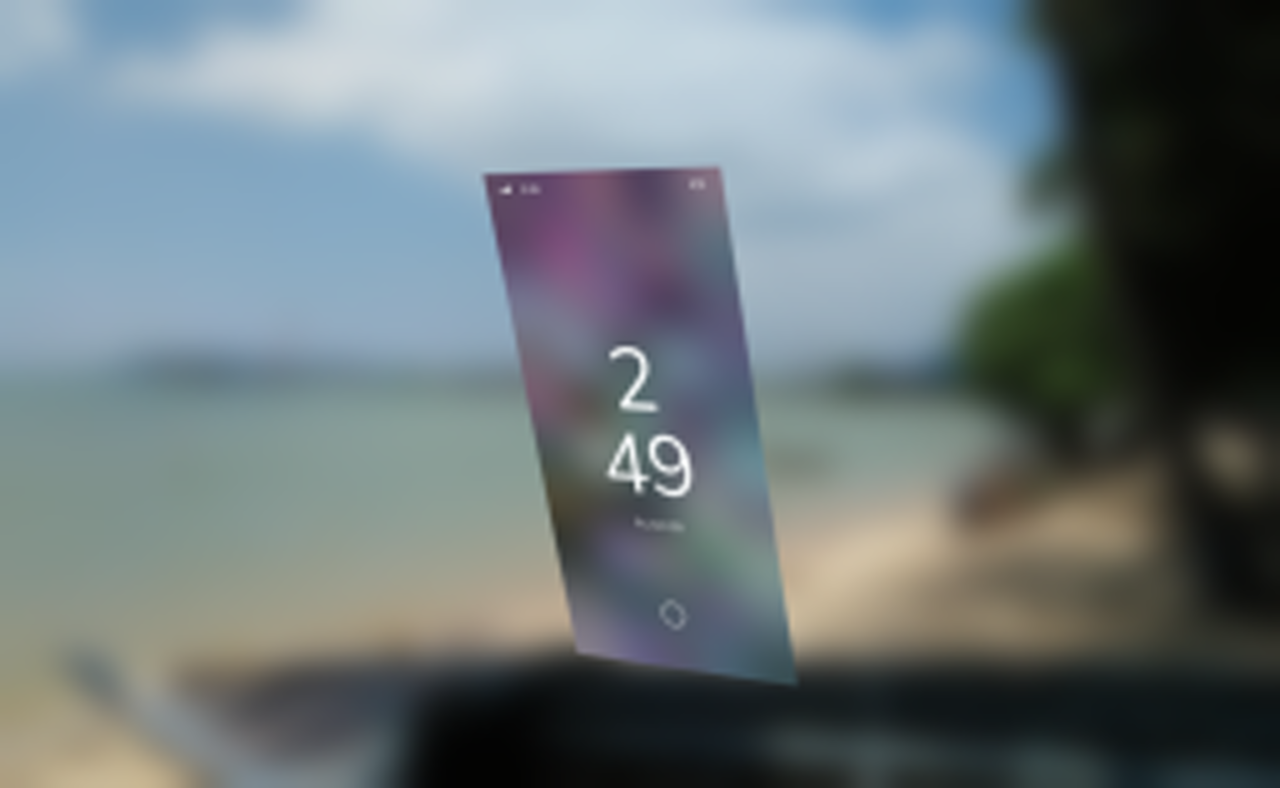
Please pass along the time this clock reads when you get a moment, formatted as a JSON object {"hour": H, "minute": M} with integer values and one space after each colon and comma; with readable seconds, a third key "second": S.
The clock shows {"hour": 2, "minute": 49}
